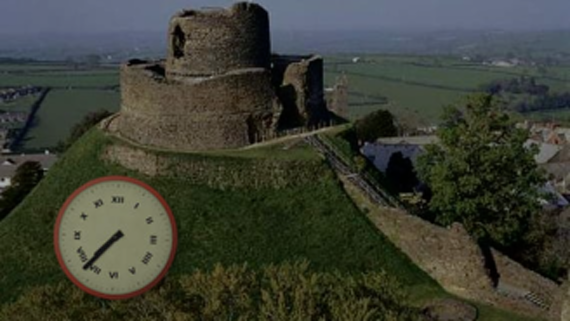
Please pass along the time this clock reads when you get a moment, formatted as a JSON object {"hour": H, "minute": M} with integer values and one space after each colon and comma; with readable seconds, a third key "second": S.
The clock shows {"hour": 7, "minute": 37}
